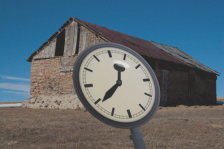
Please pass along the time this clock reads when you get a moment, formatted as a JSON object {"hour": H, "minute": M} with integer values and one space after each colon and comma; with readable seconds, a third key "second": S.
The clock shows {"hour": 12, "minute": 39}
